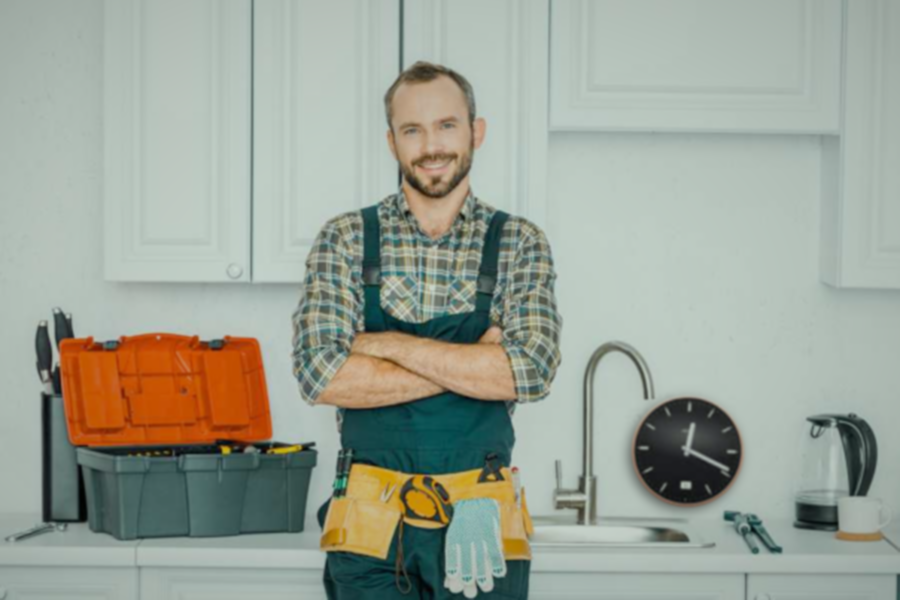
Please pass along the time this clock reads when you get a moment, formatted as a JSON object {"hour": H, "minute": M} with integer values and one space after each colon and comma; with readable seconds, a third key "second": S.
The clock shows {"hour": 12, "minute": 19}
